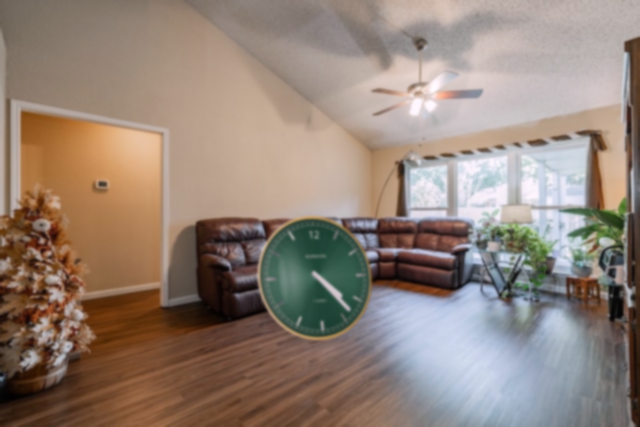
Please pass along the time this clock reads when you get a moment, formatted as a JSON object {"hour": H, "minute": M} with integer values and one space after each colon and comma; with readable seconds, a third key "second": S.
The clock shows {"hour": 4, "minute": 23}
